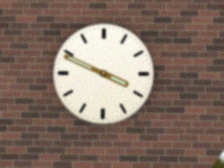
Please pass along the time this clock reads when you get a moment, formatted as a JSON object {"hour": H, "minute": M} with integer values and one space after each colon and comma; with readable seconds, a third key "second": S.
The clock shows {"hour": 3, "minute": 49}
